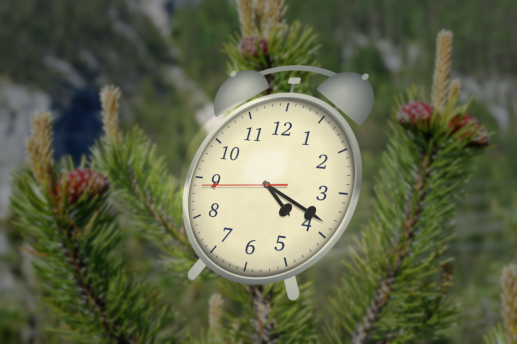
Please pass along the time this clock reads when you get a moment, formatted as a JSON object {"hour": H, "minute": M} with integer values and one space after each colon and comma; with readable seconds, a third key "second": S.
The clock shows {"hour": 4, "minute": 18, "second": 44}
